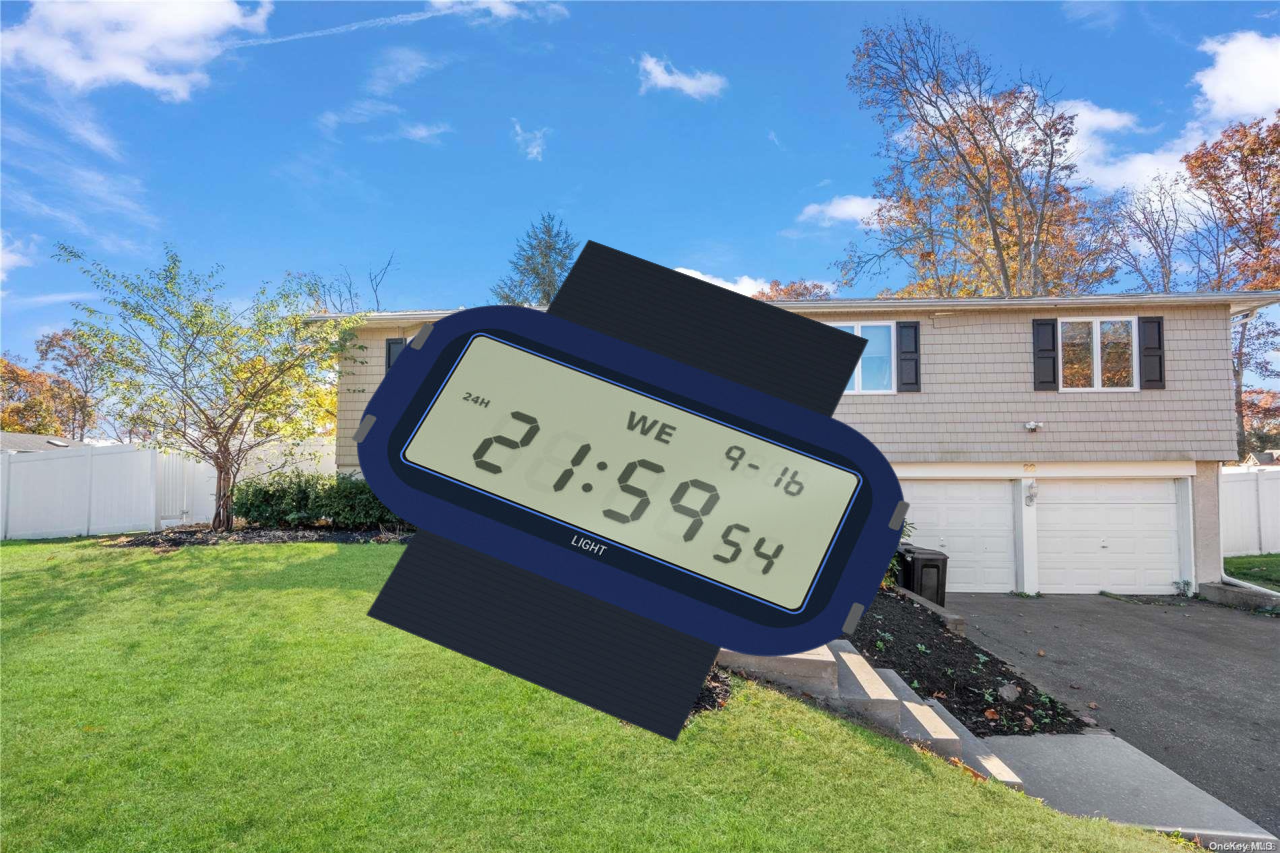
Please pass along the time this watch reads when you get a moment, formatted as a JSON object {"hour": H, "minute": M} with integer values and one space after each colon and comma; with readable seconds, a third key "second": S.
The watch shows {"hour": 21, "minute": 59, "second": 54}
